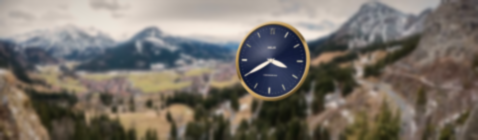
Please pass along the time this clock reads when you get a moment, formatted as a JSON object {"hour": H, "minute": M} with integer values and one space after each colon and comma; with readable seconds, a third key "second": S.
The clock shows {"hour": 3, "minute": 40}
